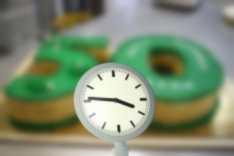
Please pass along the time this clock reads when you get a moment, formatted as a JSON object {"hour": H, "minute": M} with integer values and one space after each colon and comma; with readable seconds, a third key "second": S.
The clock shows {"hour": 3, "minute": 46}
